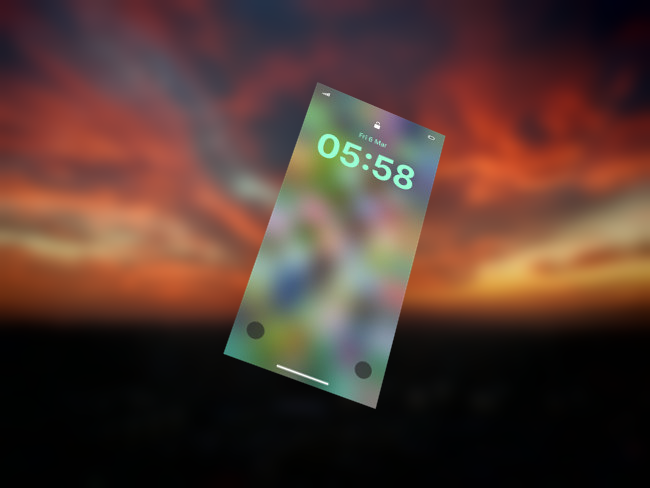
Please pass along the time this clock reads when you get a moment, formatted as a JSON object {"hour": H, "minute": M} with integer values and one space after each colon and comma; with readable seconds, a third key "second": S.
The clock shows {"hour": 5, "minute": 58}
